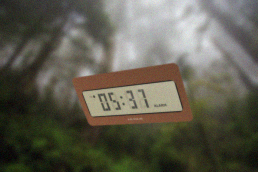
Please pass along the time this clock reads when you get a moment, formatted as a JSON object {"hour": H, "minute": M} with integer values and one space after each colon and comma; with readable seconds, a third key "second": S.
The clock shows {"hour": 5, "minute": 37}
